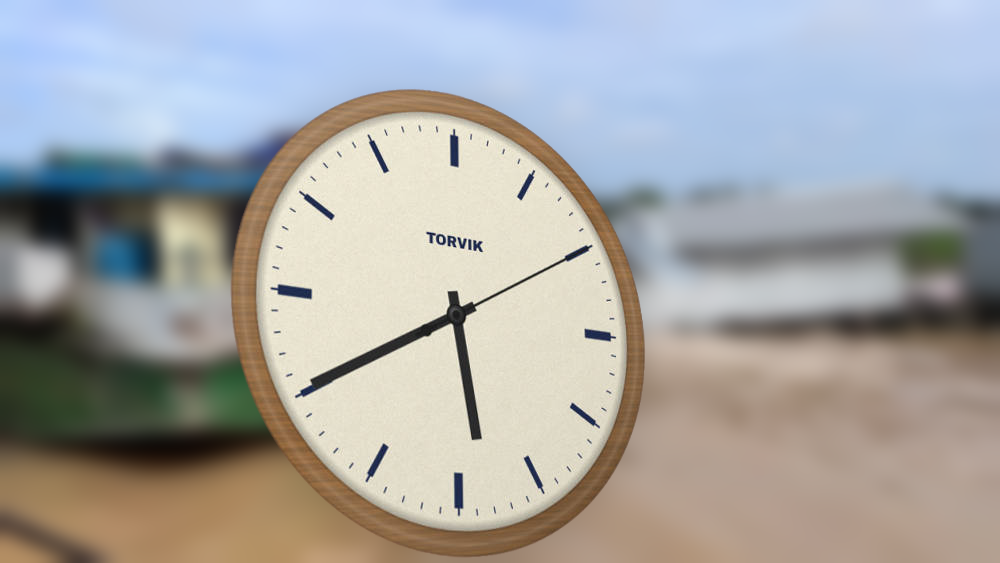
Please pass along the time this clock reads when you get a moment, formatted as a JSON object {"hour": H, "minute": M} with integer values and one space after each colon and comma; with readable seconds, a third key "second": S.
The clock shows {"hour": 5, "minute": 40, "second": 10}
